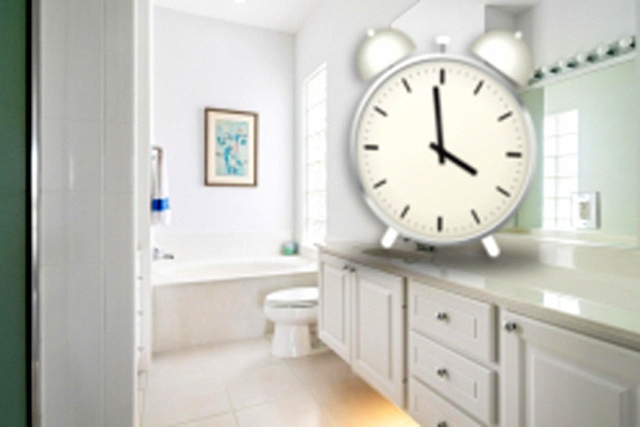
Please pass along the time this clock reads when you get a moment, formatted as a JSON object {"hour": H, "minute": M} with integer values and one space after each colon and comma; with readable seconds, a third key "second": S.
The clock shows {"hour": 3, "minute": 59}
